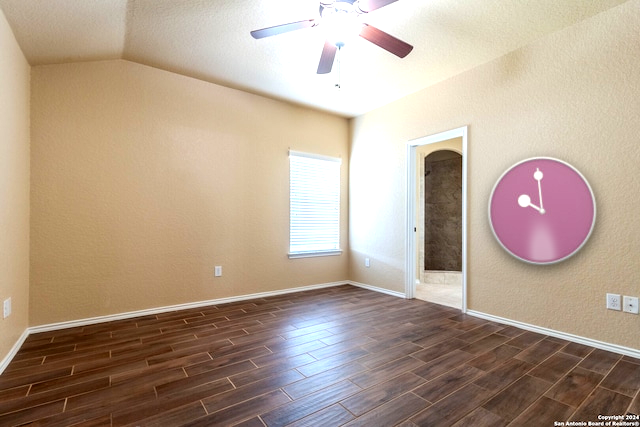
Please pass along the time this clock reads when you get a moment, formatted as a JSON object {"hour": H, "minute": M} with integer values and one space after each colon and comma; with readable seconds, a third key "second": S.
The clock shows {"hour": 9, "minute": 59}
